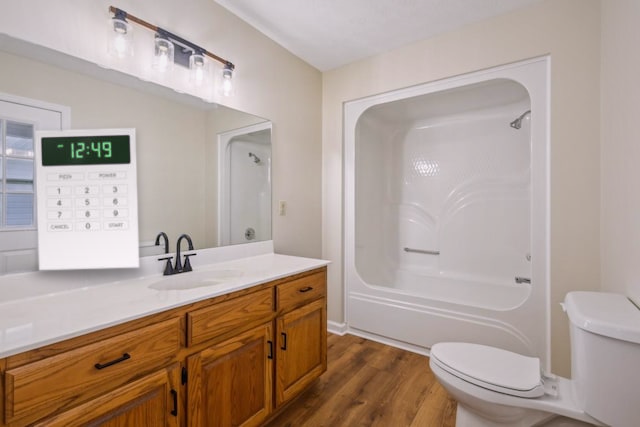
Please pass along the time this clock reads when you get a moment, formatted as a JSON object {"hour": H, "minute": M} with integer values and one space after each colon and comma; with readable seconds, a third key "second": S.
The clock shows {"hour": 12, "minute": 49}
